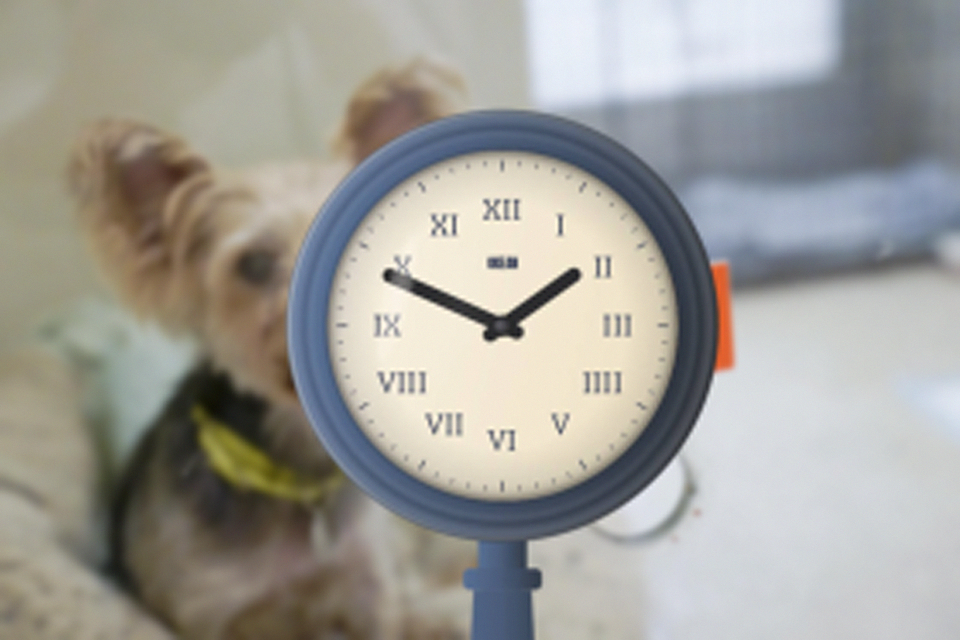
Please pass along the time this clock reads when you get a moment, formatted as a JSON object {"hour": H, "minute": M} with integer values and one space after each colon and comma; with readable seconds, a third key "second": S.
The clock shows {"hour": 1, "minute": 49}
